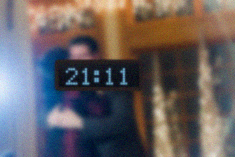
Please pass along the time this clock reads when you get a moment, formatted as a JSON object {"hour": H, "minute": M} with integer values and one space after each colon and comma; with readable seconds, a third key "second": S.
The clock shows {"hour": 21, "minute": 11}
